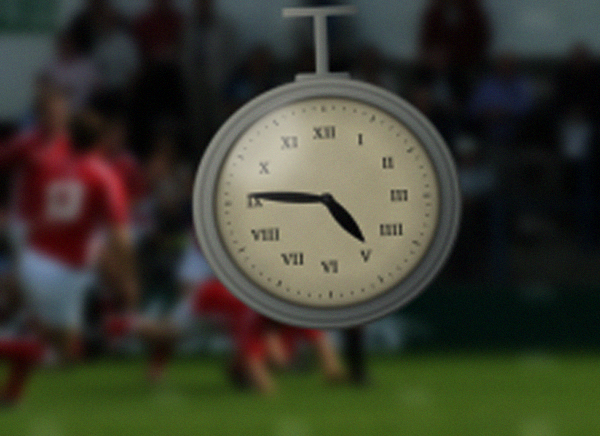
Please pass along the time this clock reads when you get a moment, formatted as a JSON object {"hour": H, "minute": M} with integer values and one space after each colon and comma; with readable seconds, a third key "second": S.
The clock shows {"hour": 4, "minute": 46}
